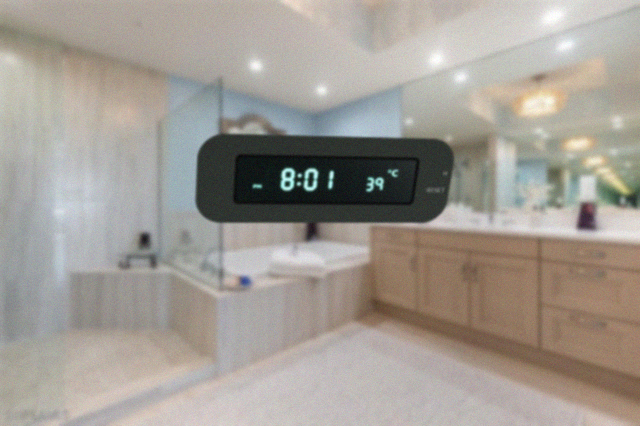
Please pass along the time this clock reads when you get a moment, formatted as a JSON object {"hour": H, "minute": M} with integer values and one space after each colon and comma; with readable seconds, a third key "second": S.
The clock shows {"hour": 8, "minute": 1}
